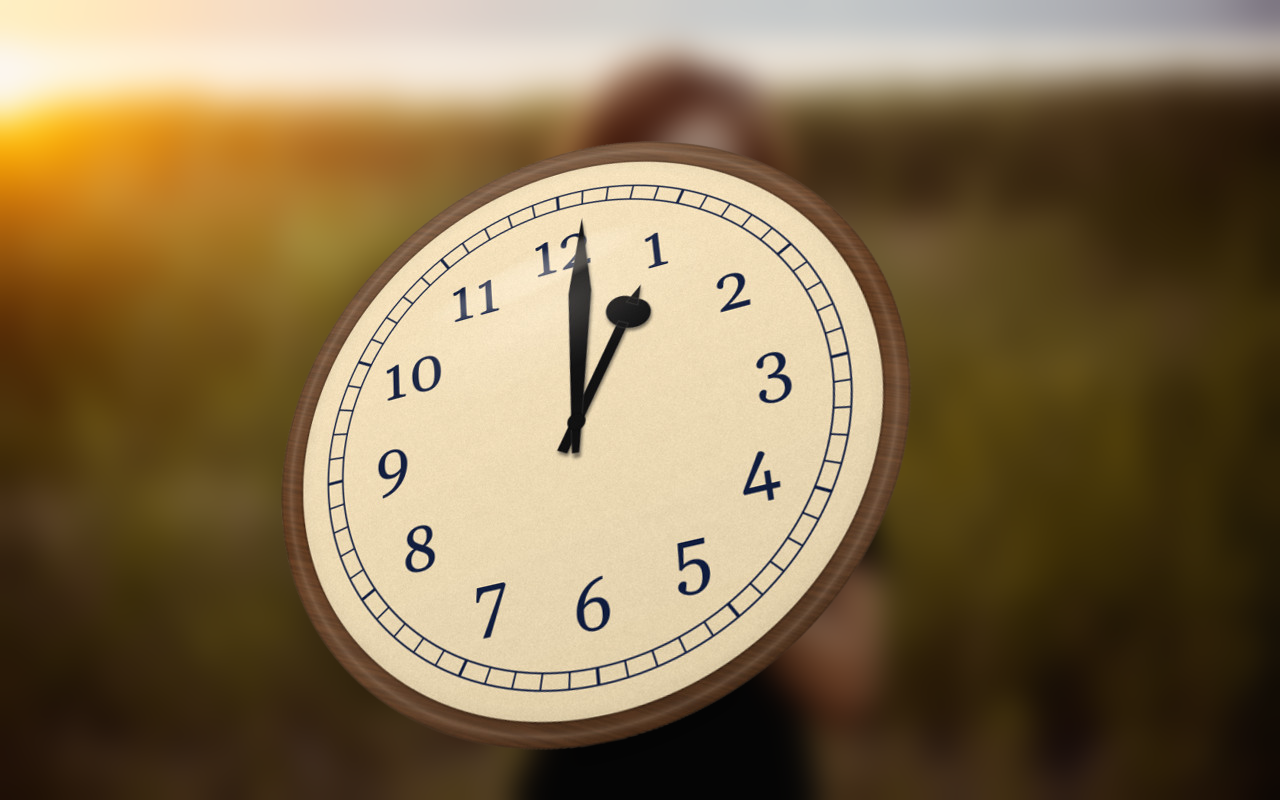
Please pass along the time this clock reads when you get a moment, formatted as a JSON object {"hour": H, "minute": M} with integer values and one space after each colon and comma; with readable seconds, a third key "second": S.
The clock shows {"hour": 1, "minute": 1}
